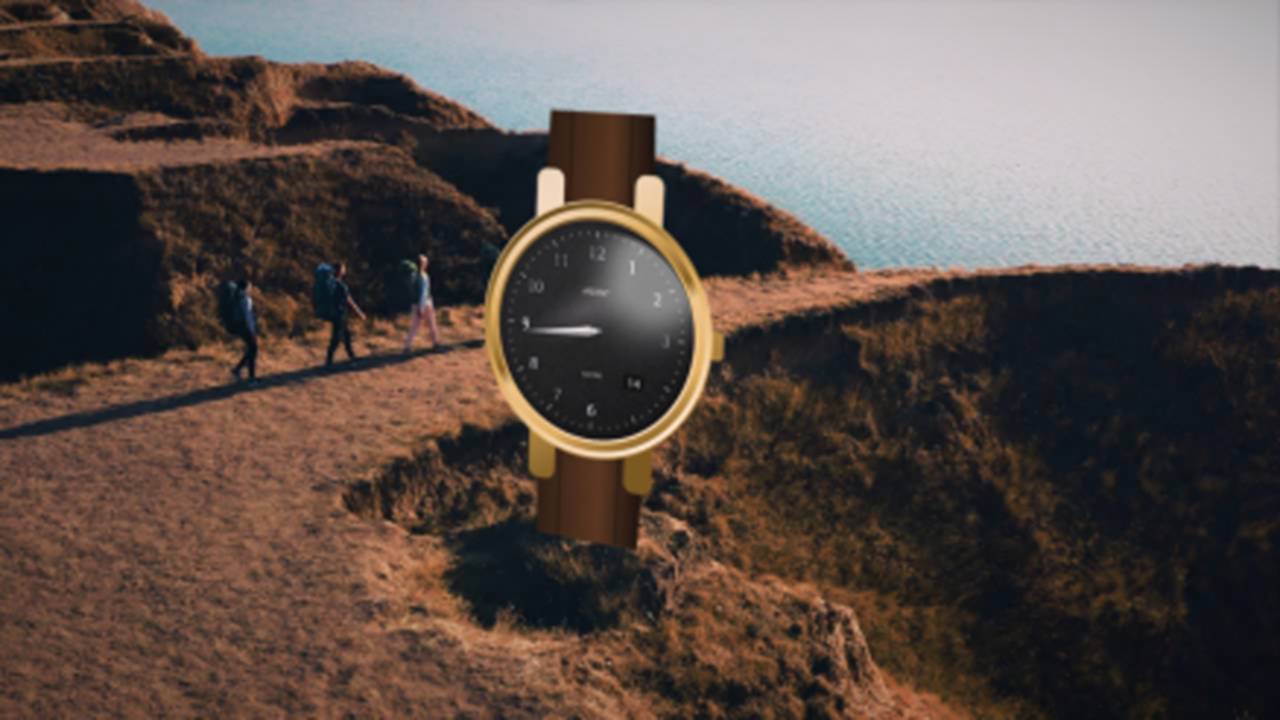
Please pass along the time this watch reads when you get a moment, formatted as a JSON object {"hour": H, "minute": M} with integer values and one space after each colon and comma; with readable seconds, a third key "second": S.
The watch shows {"hour": 8, "minute": 44}
